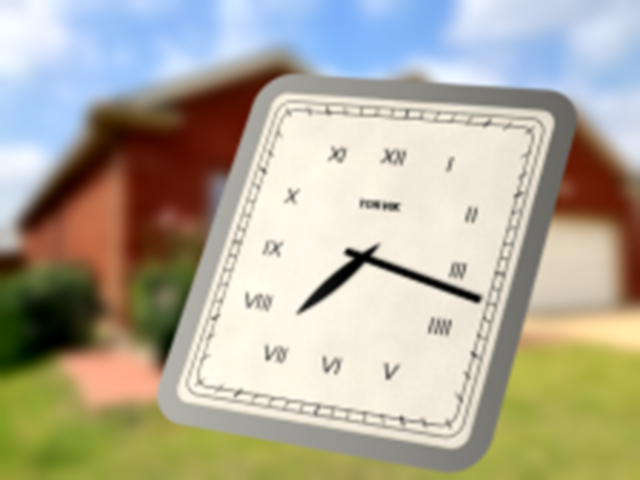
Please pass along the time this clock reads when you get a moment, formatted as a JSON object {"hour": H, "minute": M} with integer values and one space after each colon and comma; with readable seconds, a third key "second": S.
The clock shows {"hour": 7, "minute": 17}
